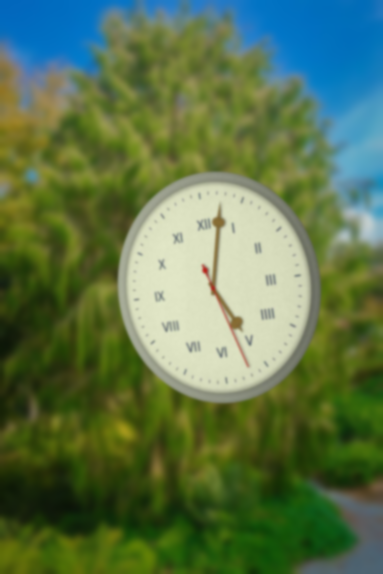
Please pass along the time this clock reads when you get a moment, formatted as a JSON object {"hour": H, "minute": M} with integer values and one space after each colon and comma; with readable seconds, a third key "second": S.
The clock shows {"hour": 5, "minute": 2, "second": 27}
